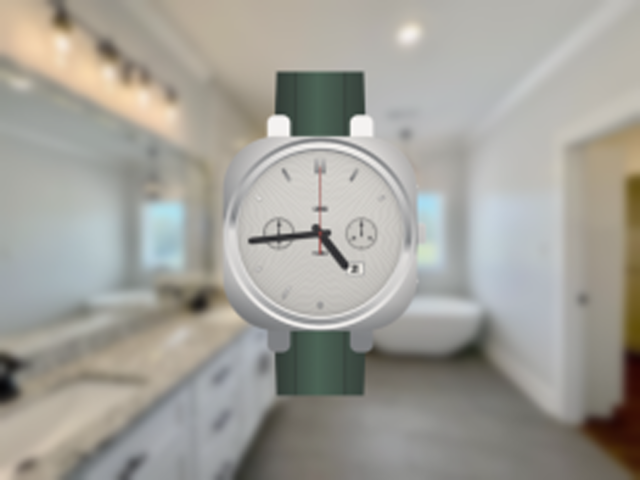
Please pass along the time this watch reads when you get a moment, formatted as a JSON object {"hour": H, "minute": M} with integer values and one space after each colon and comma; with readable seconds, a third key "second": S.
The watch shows {"hour": 4, "minute": 44}
